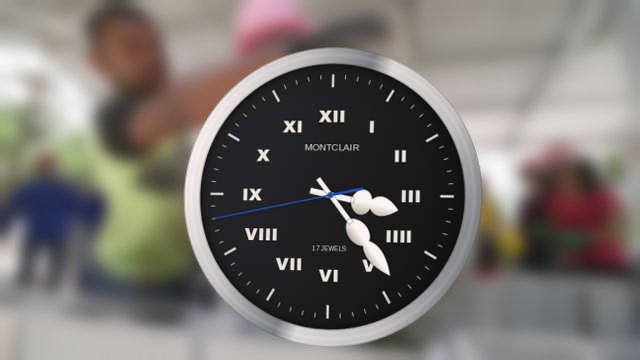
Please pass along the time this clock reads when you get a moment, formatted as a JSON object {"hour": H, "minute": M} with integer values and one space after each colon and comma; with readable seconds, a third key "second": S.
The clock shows {"hour": 3, "minute": 23, "second": 43}
